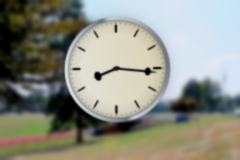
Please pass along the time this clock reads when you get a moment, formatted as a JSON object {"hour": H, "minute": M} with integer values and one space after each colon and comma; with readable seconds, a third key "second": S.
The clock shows {"hour": 8, "minute": 16}
